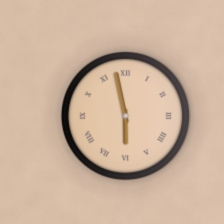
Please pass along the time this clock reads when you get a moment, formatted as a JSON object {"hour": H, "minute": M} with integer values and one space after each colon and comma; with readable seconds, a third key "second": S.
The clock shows {"hour": 5, "minute": 58}
